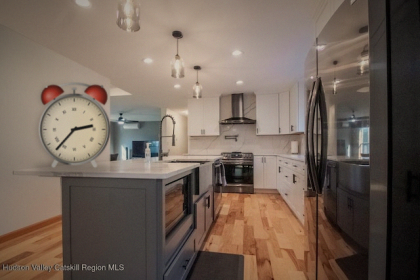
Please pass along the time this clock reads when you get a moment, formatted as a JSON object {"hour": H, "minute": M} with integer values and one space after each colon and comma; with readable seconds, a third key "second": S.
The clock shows {"hour": 2, "minute": 37}
